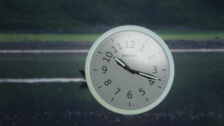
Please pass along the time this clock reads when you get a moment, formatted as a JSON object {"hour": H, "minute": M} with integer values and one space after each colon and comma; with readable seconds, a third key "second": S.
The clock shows {"hour": 10, "minute": 18}
